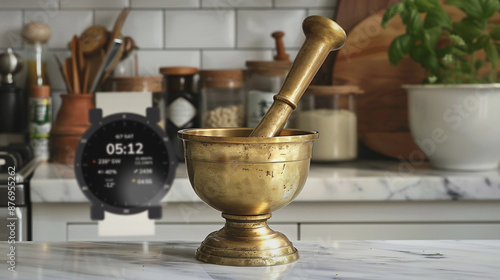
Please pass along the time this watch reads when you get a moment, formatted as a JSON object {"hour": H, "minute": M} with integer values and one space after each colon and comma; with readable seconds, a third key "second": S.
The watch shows {"hour": 5, "minute": 12}
